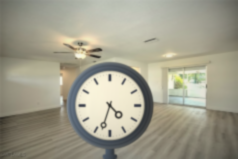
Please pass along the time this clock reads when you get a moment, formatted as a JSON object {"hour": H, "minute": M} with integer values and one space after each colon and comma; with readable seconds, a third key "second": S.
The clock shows {"hour": 4, "minute": 33}
